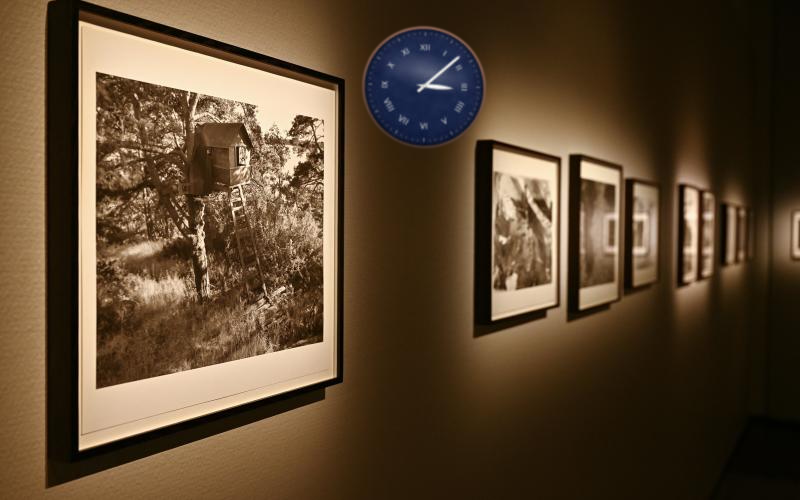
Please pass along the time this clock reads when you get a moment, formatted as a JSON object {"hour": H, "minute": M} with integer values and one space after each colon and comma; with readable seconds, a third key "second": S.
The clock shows {"hour": 3, "minute": 8}
